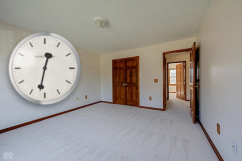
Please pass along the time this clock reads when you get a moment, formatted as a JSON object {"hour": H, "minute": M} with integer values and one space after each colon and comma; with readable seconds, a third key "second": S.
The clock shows {"hour": 12, "minute": 32}
